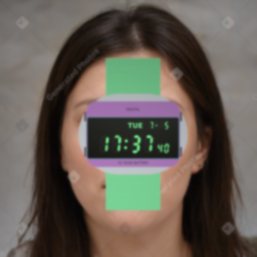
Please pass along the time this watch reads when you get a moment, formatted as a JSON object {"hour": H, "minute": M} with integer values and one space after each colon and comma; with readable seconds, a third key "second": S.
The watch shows {"hour": 17, "minute": 37}
